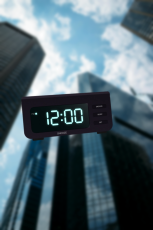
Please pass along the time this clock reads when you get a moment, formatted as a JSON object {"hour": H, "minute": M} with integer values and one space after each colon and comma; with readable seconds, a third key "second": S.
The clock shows {"hour": 12, "minute": 0}
